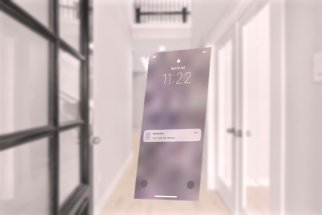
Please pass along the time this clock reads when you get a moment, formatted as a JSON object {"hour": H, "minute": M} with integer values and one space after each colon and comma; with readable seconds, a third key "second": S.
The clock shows {"hour": 11, "minute": 22}
